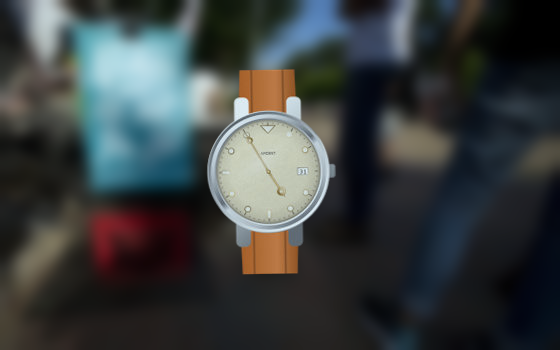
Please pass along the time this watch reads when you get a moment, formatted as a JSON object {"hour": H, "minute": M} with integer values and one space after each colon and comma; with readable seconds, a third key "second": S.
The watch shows {"hour": 4, "minute": 55}
